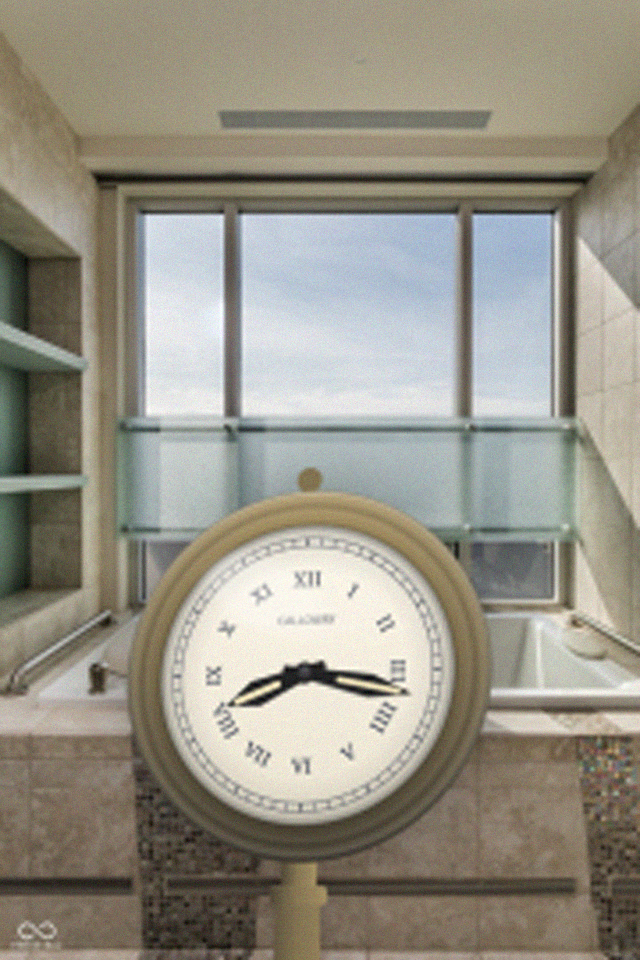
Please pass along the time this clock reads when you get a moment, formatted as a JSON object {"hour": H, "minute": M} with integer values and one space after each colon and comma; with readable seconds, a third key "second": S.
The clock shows {"hour": 8, "minute": 17}
